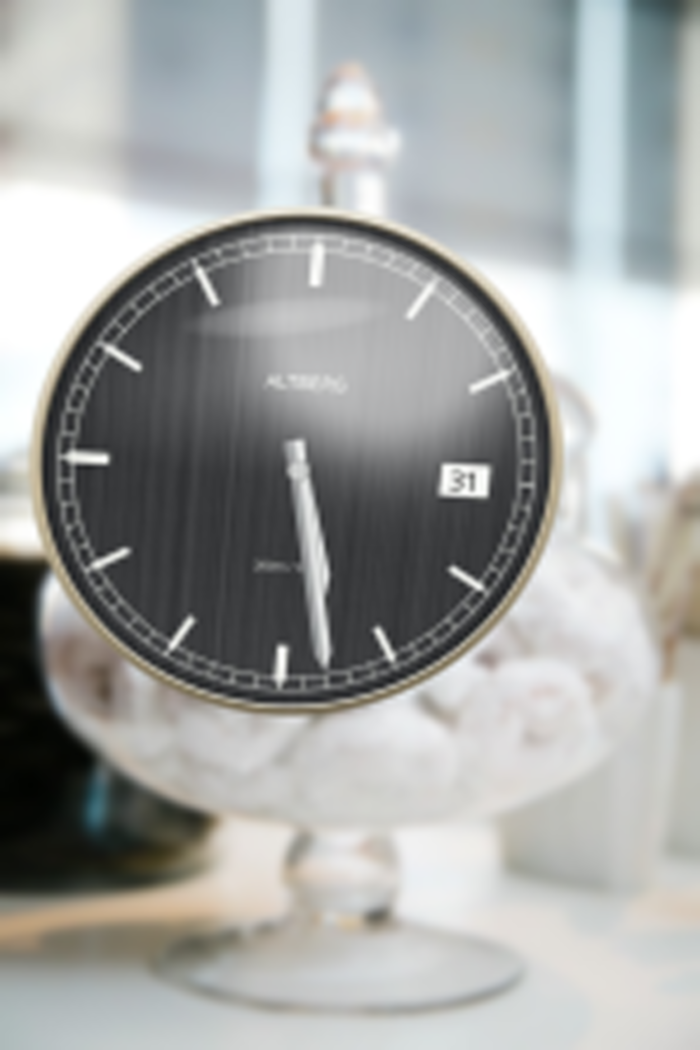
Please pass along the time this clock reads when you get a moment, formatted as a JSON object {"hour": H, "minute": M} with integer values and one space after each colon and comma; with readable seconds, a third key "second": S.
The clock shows {"hour": 5, "minute": 28}
